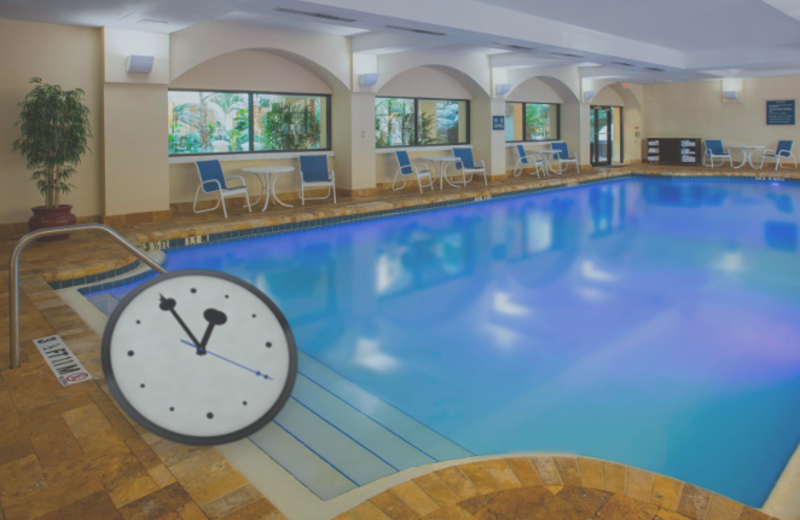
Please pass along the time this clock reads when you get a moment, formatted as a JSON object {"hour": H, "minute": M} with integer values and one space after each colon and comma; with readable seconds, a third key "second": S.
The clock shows {"hour": 12, "minute": 55, "second": 20}
